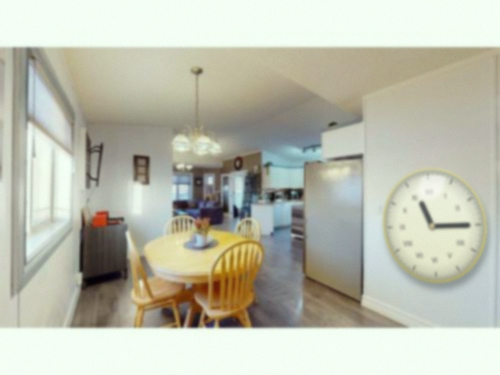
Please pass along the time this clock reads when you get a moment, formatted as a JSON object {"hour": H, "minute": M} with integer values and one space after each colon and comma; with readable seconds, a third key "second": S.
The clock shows {"hour": 11, "minute": 15}
